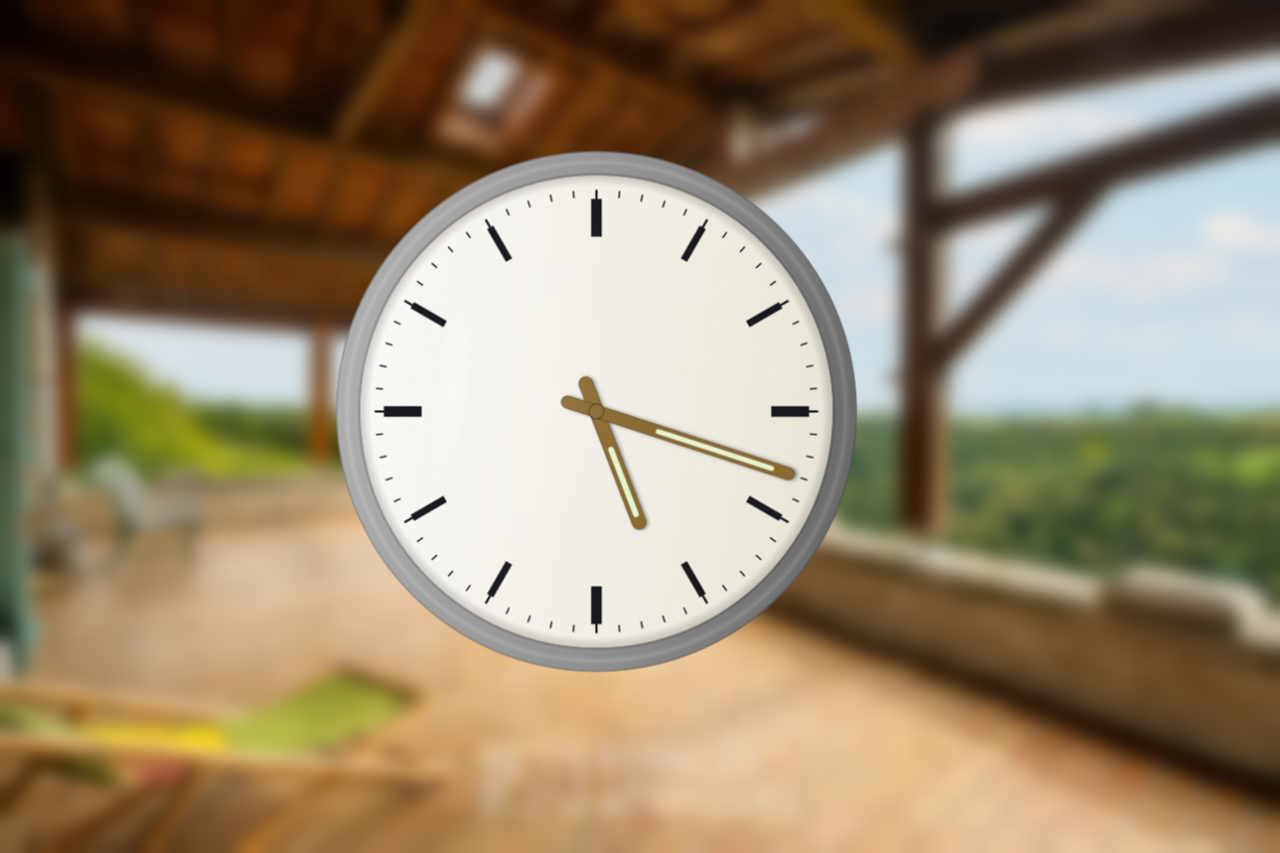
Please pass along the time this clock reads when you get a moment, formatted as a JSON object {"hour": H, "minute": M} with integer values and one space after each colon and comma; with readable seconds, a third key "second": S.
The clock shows {"hour": 5, "minute": 18}
